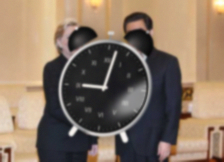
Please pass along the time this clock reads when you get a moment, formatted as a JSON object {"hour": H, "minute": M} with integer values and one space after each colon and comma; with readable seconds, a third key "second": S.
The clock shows {"hour": 9, "minute": 2}
